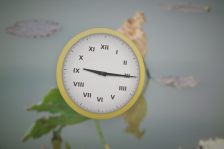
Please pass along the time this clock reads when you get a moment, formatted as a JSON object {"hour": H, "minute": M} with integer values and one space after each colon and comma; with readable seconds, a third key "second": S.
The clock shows {"hour": 9, "minute": 15}
